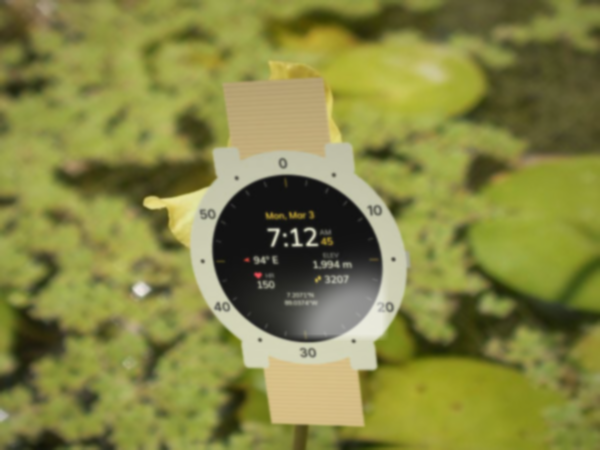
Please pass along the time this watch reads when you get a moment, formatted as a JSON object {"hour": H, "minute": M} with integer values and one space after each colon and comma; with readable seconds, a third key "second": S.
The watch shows {"hour": 7, "minute": 12}
